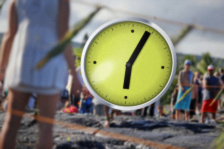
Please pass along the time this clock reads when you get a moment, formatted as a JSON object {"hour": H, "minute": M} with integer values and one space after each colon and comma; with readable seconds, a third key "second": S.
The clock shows {"hour": 6, "minute": 4}
